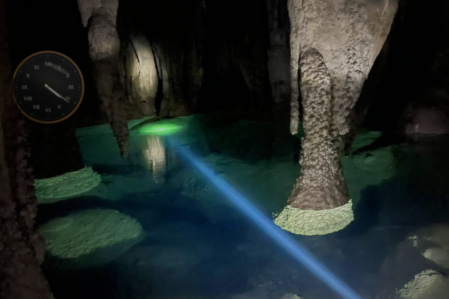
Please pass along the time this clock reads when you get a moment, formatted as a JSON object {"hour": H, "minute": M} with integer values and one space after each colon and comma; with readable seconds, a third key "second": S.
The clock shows {"hour": 4, "minute": 21}
